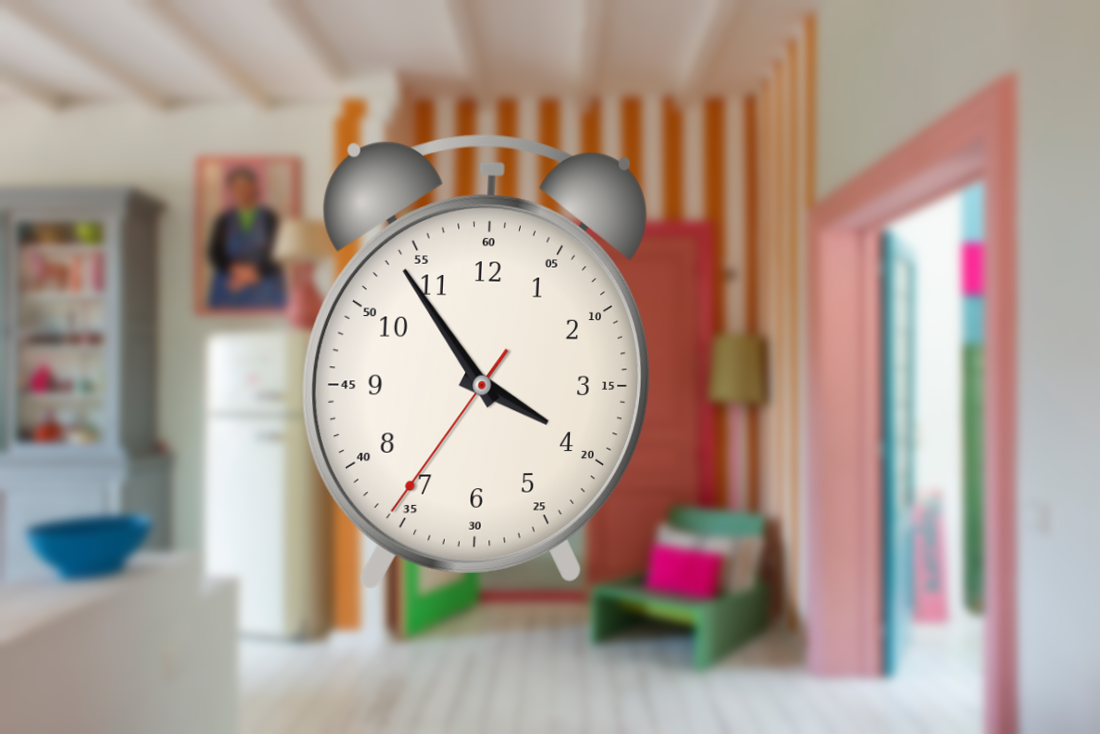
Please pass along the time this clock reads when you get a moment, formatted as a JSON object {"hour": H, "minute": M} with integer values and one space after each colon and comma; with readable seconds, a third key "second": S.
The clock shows {"hour": 3, "minute": 53, "second": 36}
